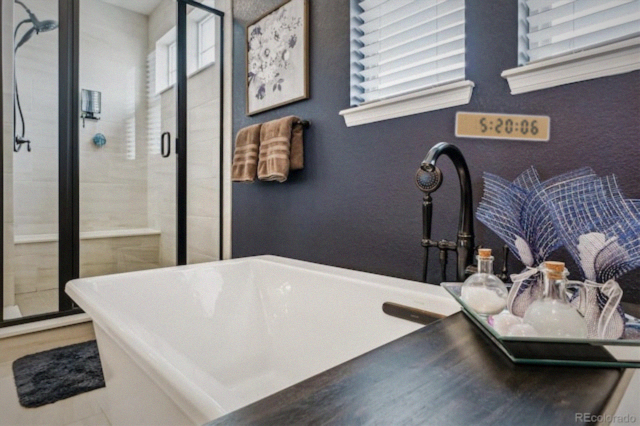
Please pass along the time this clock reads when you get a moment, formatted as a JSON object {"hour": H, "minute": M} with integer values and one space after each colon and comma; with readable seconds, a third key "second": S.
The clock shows {"hour": 5, "minute": 20, "second": 6}
